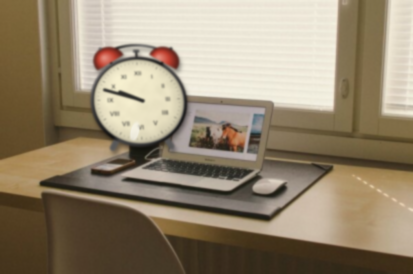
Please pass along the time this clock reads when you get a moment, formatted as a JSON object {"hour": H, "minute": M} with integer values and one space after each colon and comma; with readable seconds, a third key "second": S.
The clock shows {"hour": 9, "minute": 48}
